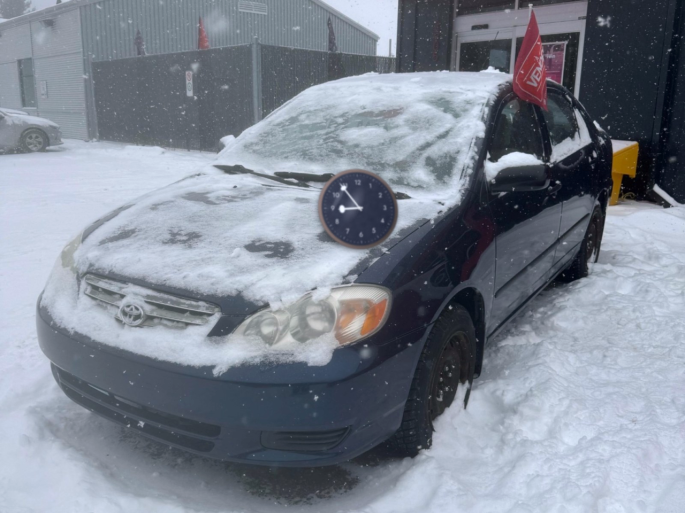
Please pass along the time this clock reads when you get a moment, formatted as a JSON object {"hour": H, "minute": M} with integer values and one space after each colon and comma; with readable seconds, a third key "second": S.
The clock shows {"hour": 8, "minute": 54}
